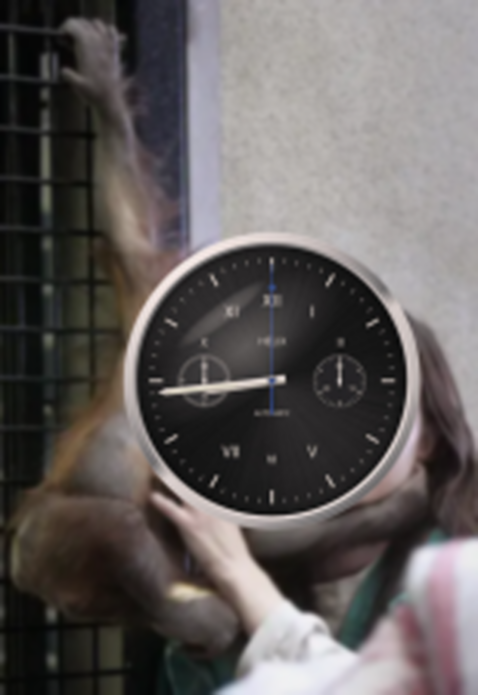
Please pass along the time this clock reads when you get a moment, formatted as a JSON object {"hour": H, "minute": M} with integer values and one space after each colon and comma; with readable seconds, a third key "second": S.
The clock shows {"hour": 8, "minute": 44}
